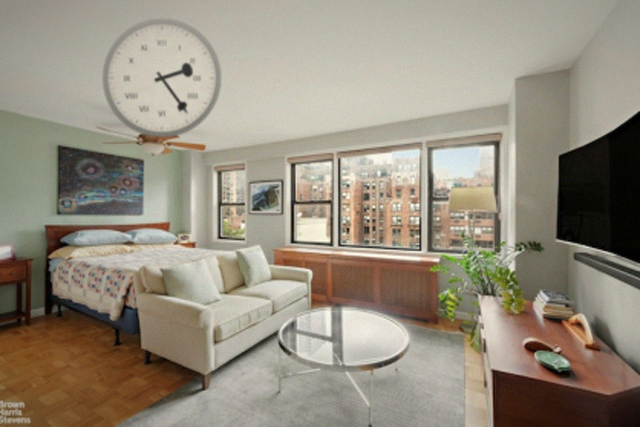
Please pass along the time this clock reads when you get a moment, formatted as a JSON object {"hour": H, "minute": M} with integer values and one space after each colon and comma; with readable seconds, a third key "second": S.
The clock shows {"hour": 2, "minute": 24}
